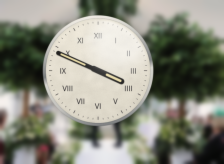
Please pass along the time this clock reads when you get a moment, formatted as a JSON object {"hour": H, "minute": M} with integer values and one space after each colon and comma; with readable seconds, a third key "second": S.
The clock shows {"hour": 3, "minute": 49}
